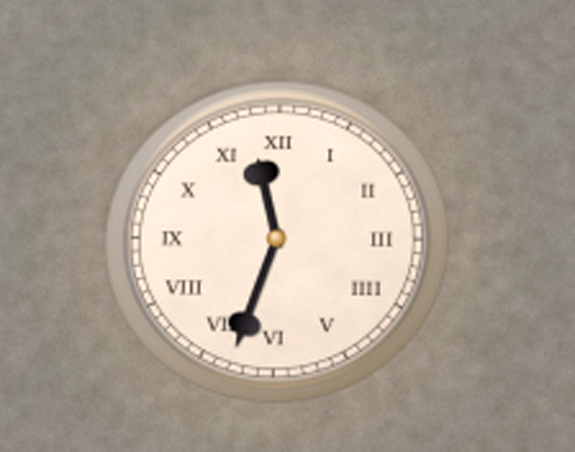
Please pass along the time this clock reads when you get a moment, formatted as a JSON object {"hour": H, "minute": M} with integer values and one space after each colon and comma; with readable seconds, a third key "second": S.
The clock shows {"hour": 11, "minute": 33}
